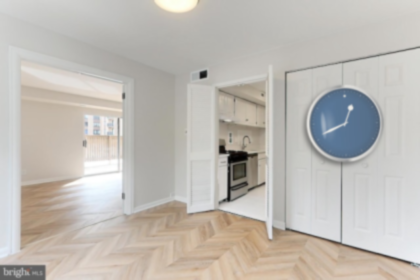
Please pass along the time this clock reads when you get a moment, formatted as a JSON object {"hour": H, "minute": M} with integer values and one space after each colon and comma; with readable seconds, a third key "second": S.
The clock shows {"hour": 12, "minute": 41}
